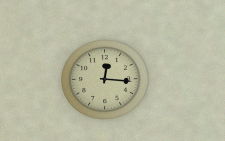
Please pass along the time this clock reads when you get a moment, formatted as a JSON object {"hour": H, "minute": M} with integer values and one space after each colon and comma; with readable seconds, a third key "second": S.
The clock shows {"hour": 12, "minute": 16}
